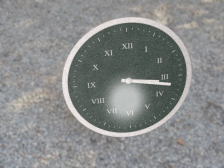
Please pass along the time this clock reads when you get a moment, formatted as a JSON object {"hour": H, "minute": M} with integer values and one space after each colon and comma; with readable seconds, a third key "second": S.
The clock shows {"hour": 3, "minute": 17}
